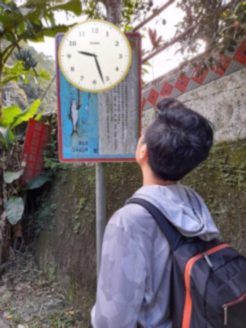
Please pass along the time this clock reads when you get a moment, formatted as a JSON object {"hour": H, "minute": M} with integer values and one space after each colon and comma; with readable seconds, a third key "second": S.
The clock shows {"hour": 9, "minute": 27}
